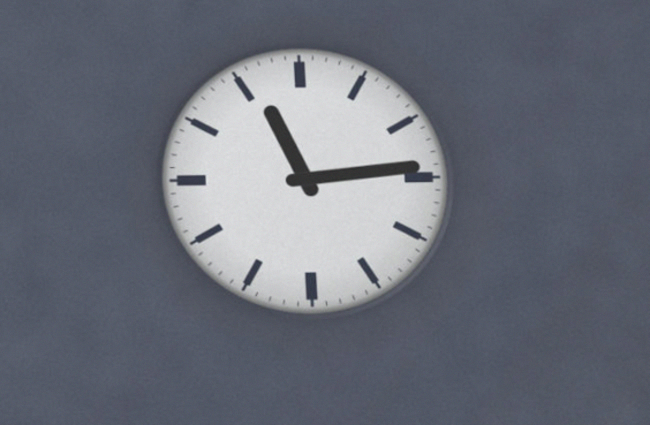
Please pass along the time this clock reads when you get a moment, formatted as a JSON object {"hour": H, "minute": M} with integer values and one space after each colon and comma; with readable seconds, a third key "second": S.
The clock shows {"hour": 11, "minute": 14}
